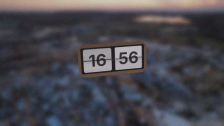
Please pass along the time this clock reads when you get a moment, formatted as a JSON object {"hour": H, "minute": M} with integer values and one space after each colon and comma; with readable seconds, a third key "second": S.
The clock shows {"hour": 16, "minute": 56}
